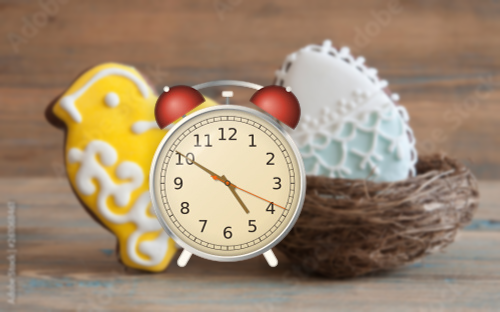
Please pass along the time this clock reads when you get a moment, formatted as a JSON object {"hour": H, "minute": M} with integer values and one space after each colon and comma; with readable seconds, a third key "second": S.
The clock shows {"hour": 4, "minute": 50, "second": 19}
